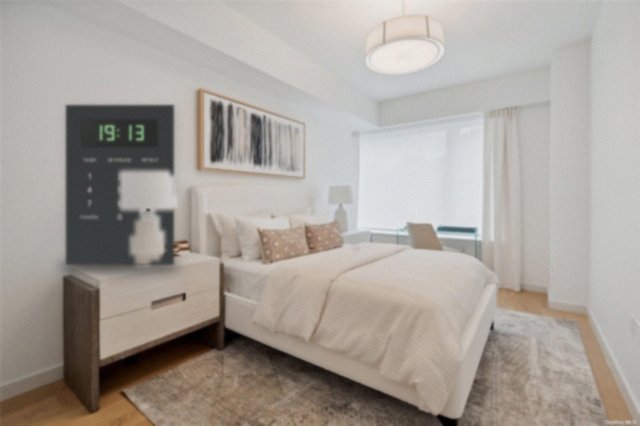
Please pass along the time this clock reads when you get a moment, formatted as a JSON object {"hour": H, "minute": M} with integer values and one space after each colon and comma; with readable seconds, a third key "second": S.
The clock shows {"hour": 19, "minute": 13}
